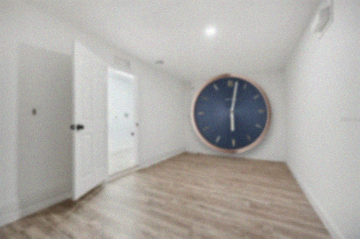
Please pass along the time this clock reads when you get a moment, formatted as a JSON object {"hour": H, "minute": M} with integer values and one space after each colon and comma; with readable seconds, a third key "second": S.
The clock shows {"hour": 6, "minute": 2}
